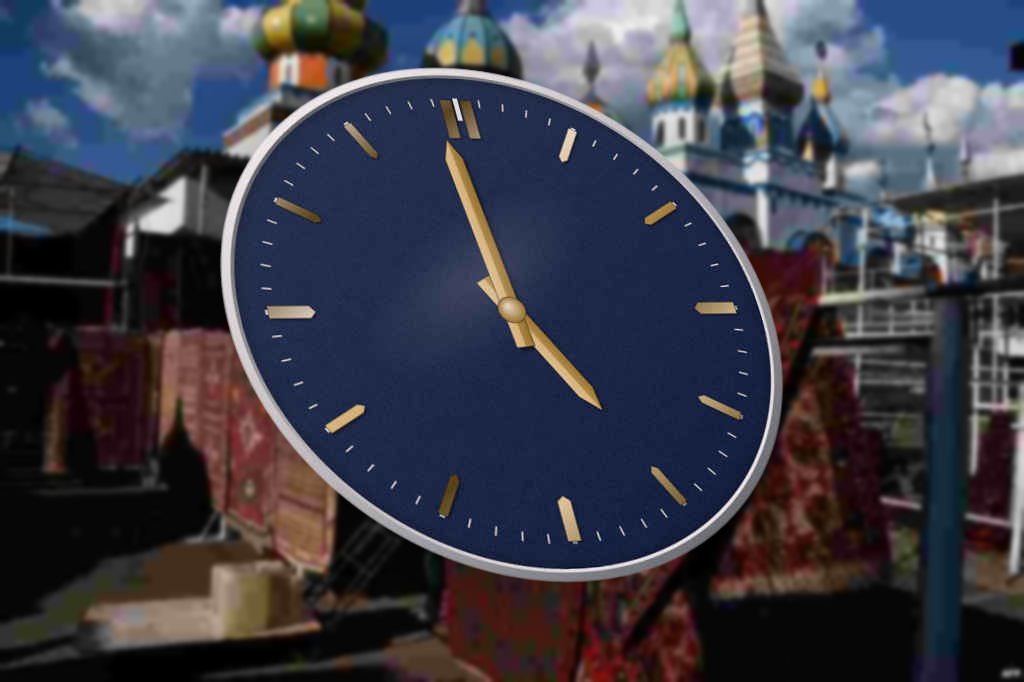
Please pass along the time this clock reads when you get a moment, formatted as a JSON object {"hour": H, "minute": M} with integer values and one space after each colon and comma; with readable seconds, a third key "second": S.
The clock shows {"hour": 4, "minute": 59}
